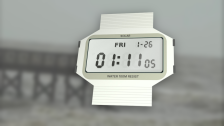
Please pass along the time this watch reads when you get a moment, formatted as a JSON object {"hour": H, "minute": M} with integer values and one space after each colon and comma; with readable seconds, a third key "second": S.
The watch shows {"hour": 1, "minute": 11, "second": 5}
